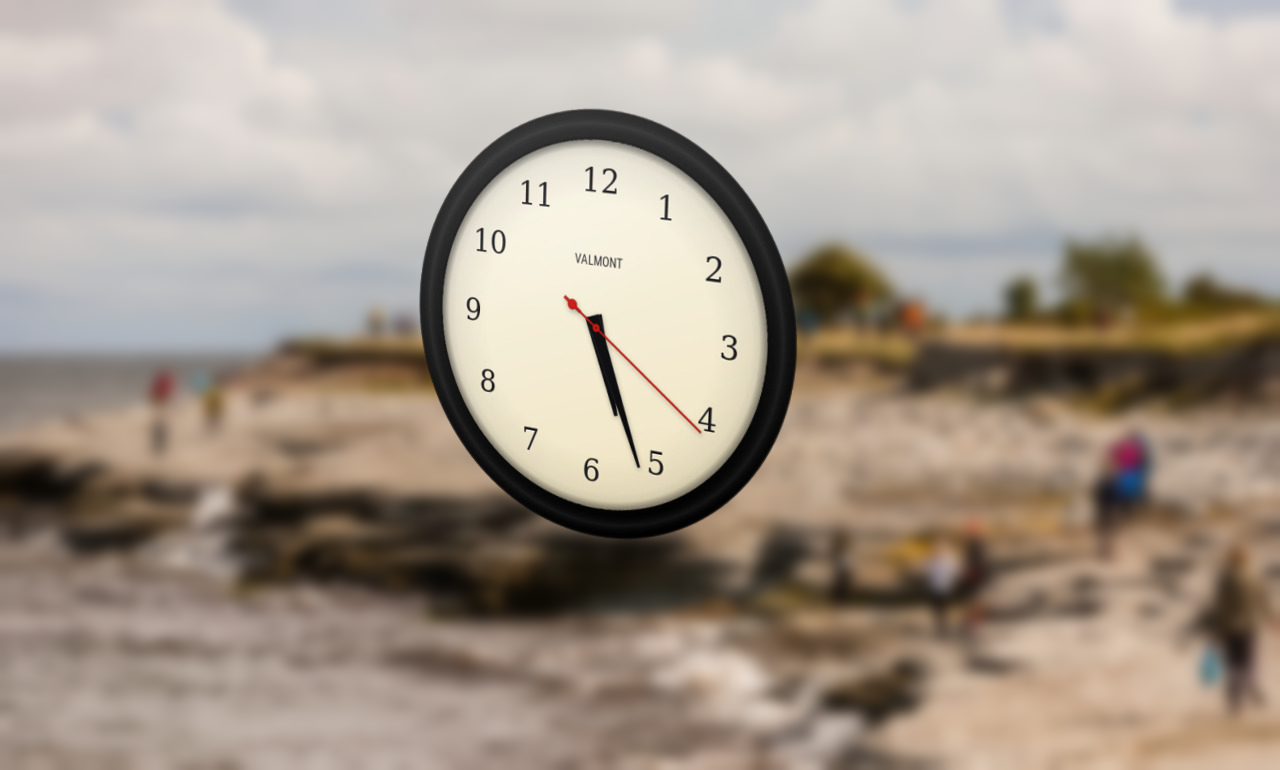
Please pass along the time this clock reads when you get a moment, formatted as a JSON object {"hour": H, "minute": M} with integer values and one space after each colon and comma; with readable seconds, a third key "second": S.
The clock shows {"hour": 5, "minute": 26, "second": 21}
